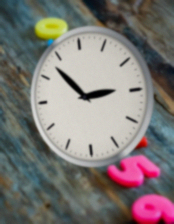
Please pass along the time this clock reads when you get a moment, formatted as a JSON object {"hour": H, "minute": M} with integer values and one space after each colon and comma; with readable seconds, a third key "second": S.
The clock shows {"hour": 2, "minute": 53}
